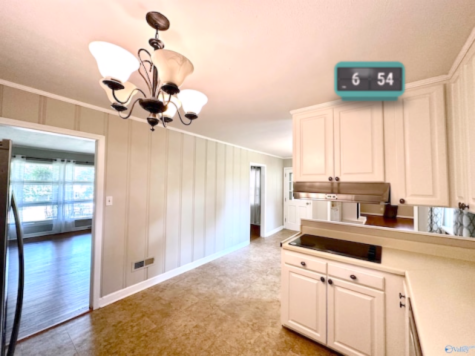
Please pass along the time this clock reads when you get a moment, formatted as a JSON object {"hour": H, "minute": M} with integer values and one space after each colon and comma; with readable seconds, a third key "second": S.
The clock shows {"hour": 6, "minute": 54}
